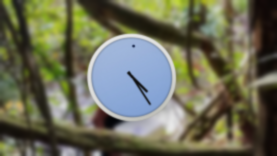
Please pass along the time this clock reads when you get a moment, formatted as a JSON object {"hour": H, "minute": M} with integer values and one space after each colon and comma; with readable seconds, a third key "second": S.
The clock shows {"hour": 4, "minute": 24}
